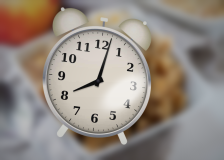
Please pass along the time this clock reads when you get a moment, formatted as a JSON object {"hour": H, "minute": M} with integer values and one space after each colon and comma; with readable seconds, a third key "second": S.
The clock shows {"hour": 8, "minute": 2}
